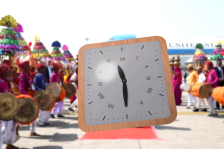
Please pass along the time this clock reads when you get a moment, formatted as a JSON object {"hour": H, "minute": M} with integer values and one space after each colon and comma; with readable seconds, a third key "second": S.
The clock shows {"hour": 11, "minute": 30}
